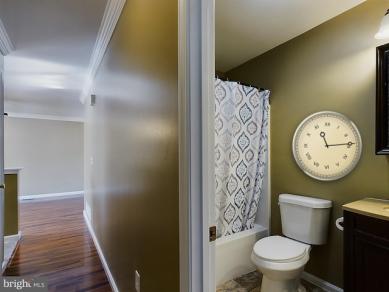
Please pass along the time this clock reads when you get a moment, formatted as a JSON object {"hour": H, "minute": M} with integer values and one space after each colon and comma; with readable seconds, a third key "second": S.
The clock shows {"hour": 11, "minute": 14}
